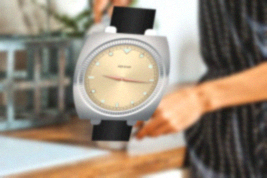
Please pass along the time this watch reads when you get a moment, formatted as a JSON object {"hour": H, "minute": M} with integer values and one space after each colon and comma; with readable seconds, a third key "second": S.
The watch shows {"hour": 9, "minute": 16}
